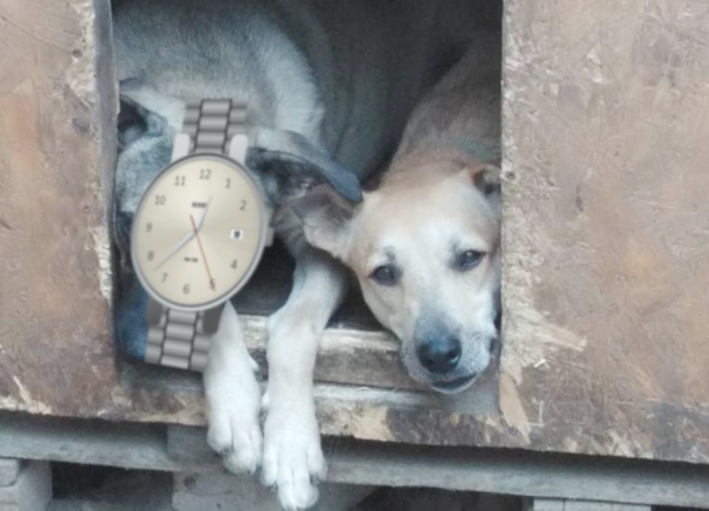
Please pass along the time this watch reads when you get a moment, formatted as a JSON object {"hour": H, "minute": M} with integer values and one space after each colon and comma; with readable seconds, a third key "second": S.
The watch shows {"hour": 12, "minute": 37, "second": 25}
